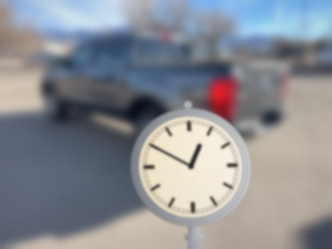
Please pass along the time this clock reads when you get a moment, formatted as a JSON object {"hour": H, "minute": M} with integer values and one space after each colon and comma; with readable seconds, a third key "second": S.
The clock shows {"hour": 12, "minute": 50}
